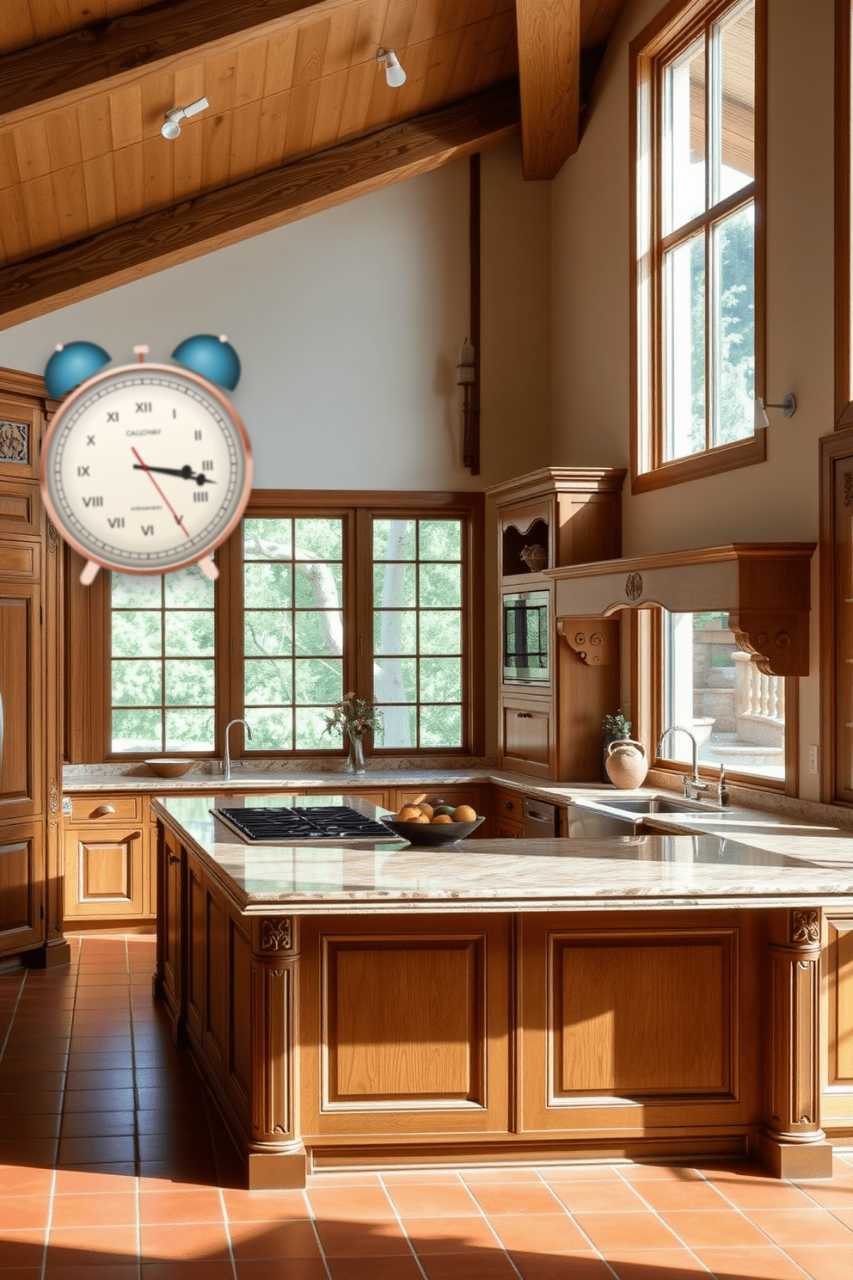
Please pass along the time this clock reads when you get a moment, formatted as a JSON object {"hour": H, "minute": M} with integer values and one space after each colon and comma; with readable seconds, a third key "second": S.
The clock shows {"hour": 3, "minute": 17, "second": 25}
